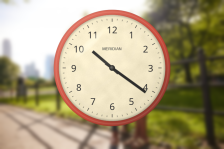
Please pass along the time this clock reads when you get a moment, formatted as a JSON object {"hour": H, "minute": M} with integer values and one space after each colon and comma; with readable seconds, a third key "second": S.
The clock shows {"hour": 10, "minute": 21}
